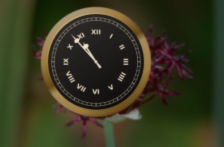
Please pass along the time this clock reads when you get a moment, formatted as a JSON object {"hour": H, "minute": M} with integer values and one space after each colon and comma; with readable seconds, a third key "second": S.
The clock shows {"hour": 10, "minute": 53}
